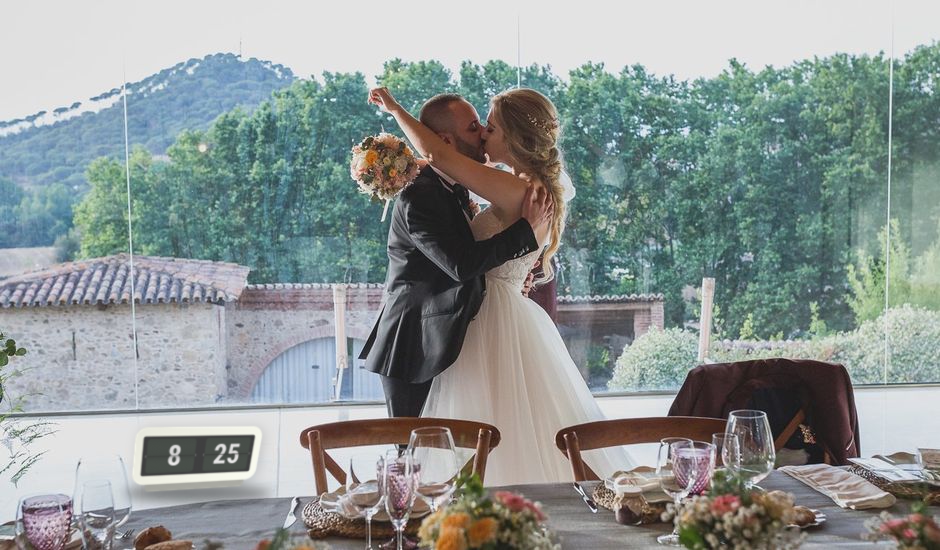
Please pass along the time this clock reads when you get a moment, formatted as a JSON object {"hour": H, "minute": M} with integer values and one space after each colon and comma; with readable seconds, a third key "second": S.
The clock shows {"hour": 8, "minute": 25}
